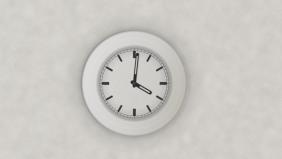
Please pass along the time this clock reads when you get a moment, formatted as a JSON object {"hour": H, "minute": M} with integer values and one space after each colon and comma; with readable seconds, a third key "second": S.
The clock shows {"hour": 4, "minute": 1}
